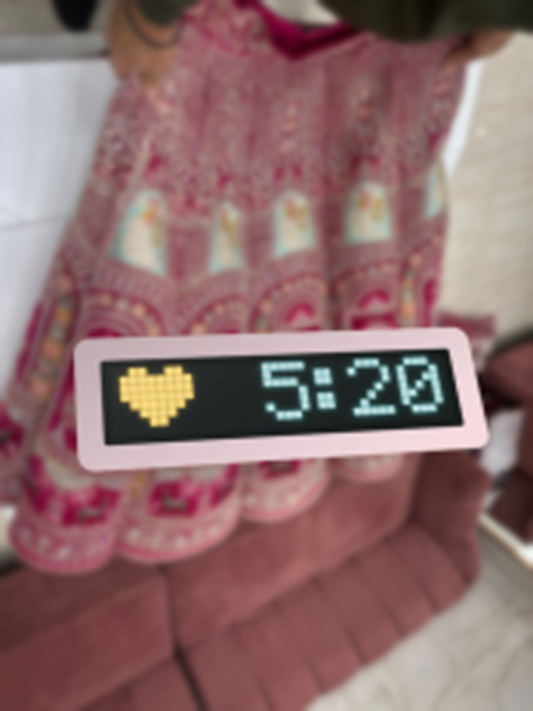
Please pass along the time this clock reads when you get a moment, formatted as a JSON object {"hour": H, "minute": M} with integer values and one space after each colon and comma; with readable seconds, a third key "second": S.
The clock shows {"hour": 5, "minute": 20}
